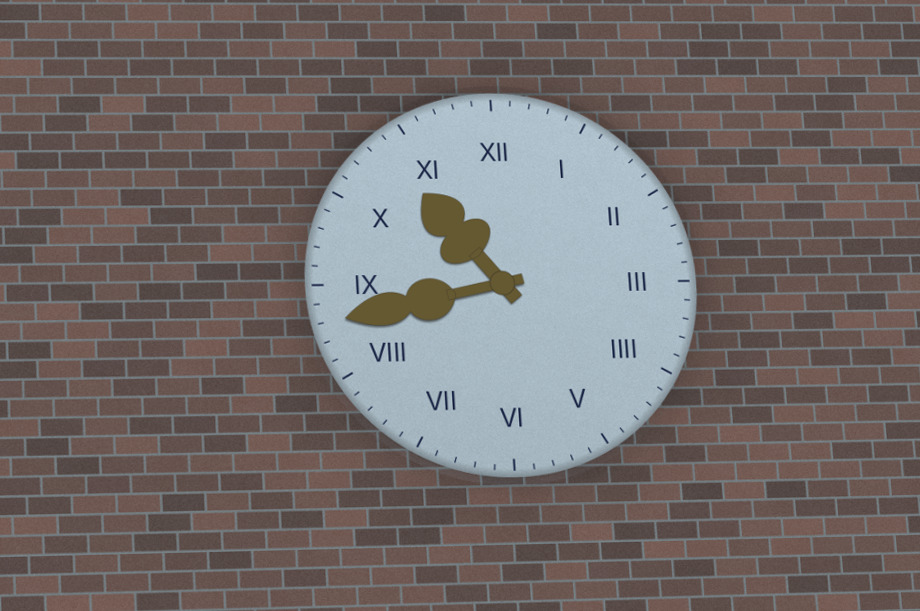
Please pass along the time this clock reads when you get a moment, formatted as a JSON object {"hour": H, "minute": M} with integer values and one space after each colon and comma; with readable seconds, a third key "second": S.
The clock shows {"hour": 10, "minute": 43}
